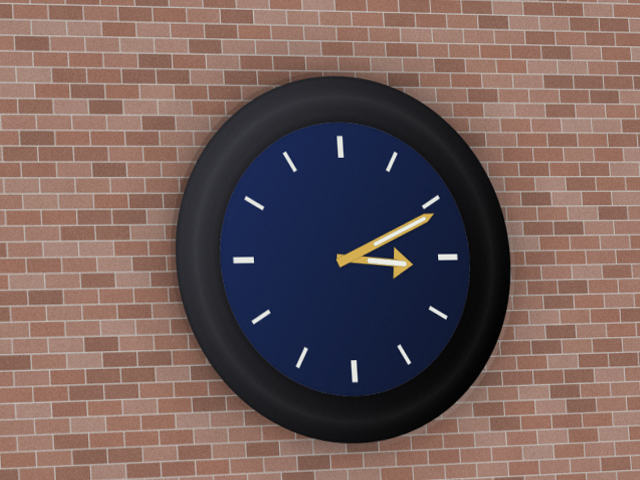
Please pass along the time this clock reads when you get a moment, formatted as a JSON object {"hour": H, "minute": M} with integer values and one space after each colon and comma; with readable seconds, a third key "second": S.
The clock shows {"hour": 3, "minute": 11}
